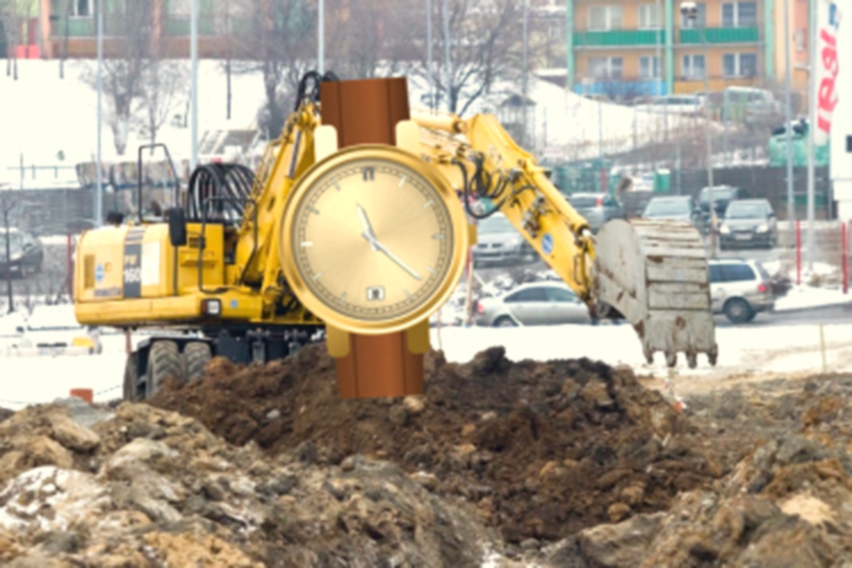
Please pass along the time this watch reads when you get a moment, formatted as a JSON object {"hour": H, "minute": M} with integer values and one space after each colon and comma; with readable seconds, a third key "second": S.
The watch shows {"hour": 11, "minute": 22}
